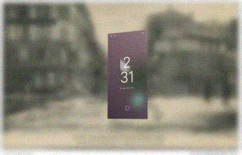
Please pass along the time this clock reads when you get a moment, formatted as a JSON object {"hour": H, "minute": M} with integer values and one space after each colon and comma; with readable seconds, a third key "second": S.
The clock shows {"hour": 2, "minute": 31}
